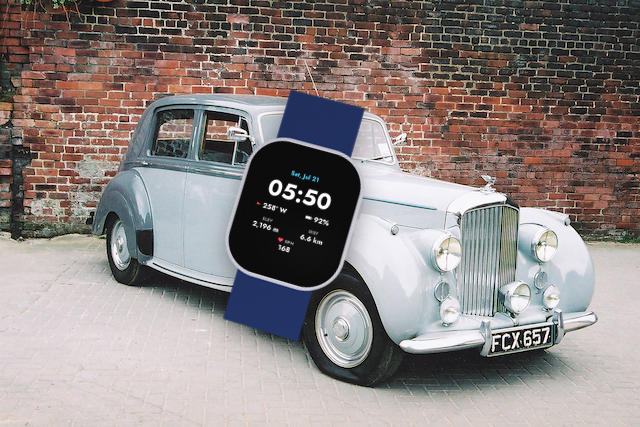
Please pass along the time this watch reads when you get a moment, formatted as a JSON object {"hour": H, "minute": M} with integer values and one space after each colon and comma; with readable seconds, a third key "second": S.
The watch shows {"hour": 5, "minute": 50}
